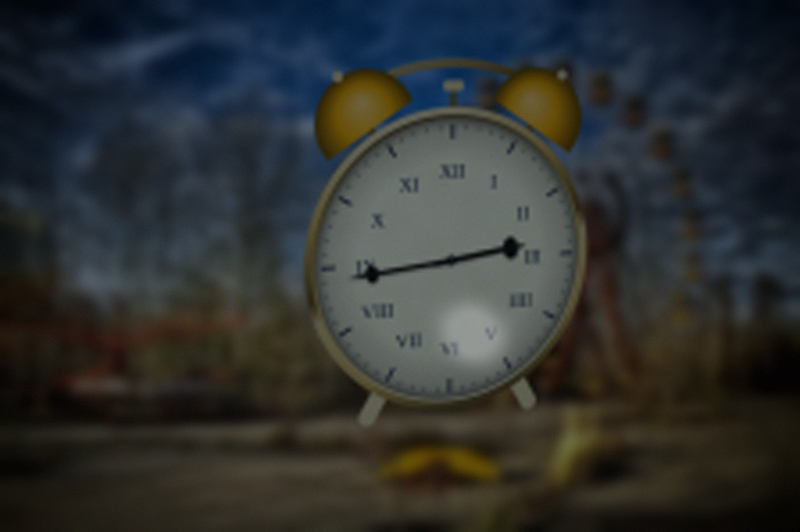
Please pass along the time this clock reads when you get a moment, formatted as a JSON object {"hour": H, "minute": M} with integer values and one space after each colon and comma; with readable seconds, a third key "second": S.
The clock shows {"hour": 2, "minute": 44}
